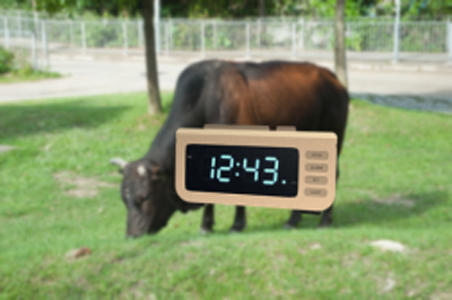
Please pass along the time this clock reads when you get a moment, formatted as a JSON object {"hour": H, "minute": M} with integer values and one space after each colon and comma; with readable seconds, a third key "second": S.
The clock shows {"hour": 12, "minute": 43}
